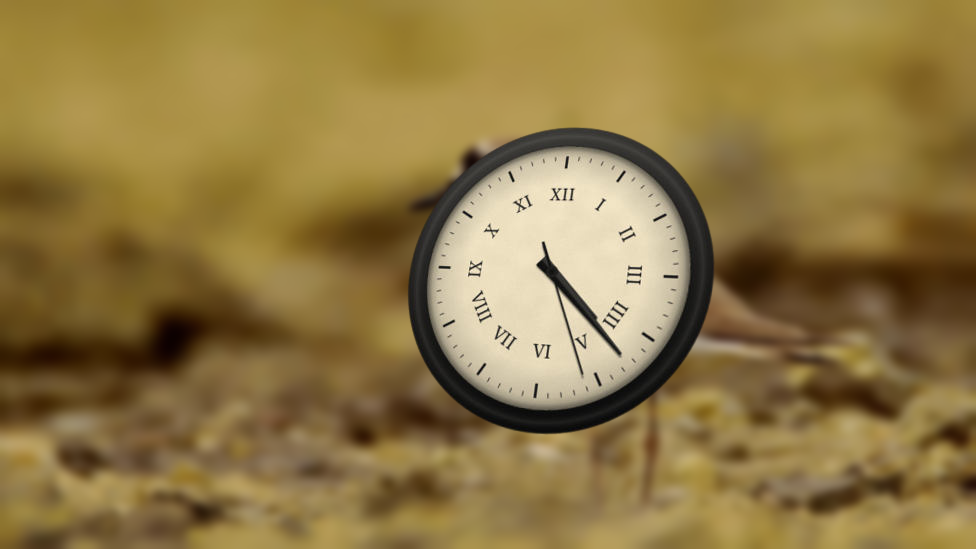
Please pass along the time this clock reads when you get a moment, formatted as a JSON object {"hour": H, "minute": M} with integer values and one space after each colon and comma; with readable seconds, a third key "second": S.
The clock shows {"hour": 4, "minute": 22, "second": 26}
